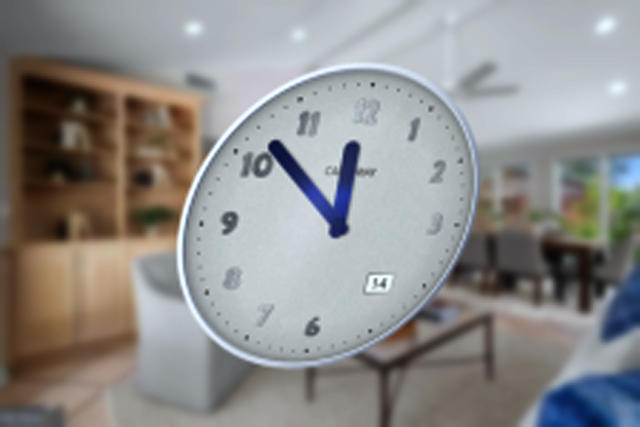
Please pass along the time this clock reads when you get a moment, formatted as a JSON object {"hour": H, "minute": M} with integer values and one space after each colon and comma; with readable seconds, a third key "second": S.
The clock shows {"hour": 11, "minute": 52}
